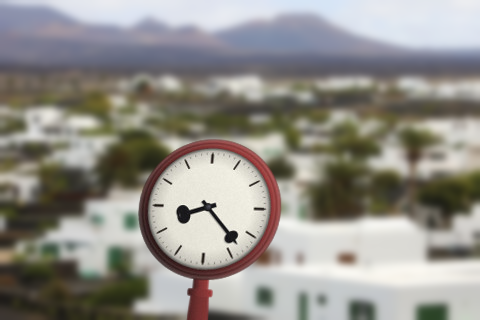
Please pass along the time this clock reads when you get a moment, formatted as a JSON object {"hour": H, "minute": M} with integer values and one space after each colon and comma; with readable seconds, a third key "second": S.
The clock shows {"hour": 8, "minute": 23}
